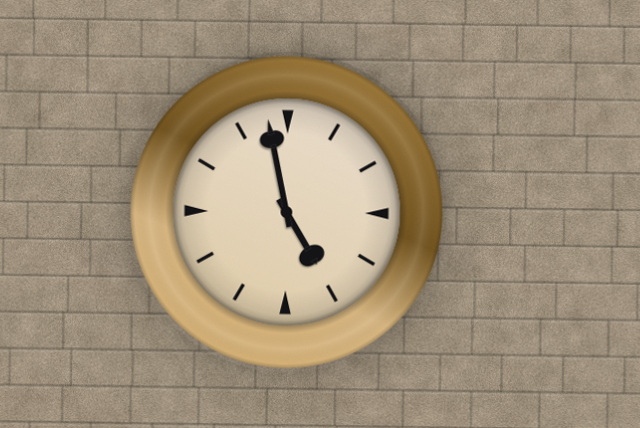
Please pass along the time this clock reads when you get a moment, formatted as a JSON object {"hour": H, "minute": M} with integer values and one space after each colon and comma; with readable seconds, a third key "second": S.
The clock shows {"hour": 4, "minute": 58}
